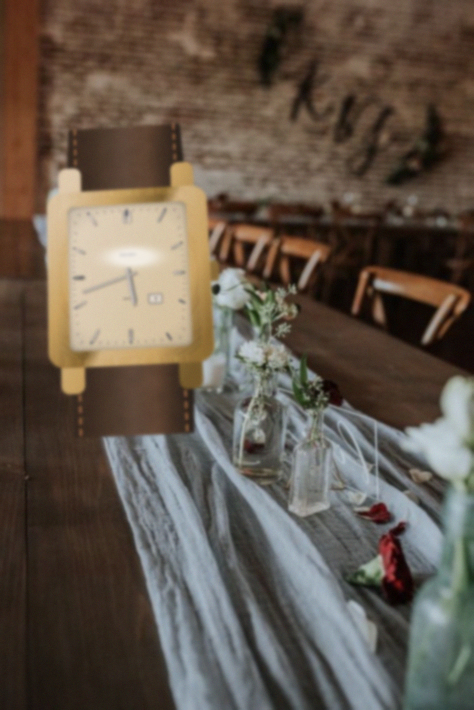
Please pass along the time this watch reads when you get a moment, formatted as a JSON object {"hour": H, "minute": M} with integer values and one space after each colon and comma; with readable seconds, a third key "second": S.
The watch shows {"hour": 5, "minute": 42}
